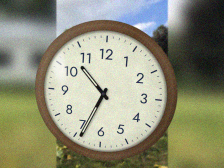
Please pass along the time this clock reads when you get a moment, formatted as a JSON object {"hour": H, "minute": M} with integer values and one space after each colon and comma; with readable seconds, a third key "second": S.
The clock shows {"hour": 10, "minute": 34}
